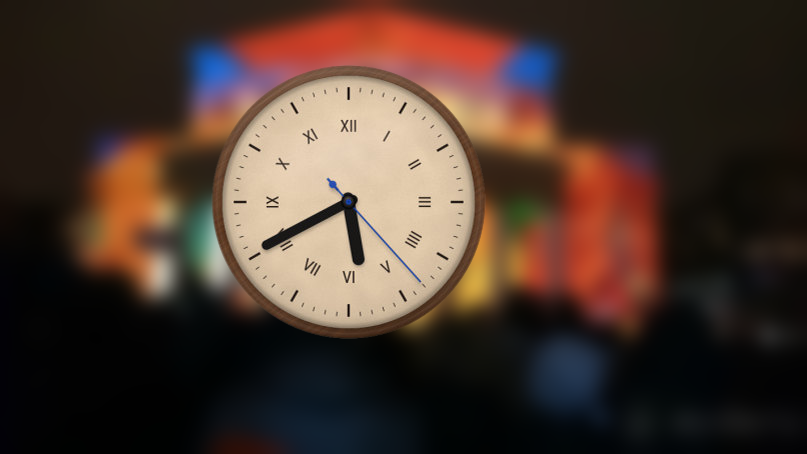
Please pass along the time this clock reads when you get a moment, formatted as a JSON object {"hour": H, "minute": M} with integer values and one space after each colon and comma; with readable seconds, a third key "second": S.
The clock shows {"hour": 5, "minute": 40, "second": 23}
